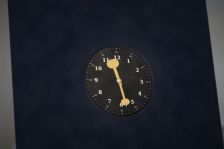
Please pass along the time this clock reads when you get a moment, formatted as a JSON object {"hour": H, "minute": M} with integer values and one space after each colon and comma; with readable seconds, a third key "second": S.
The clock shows {"hour": 11, "minute": 28}
